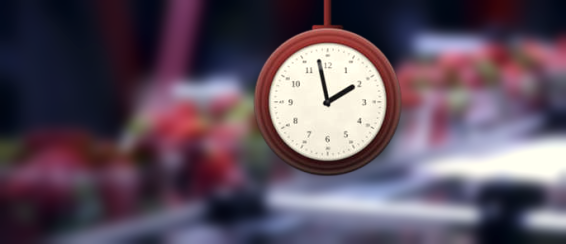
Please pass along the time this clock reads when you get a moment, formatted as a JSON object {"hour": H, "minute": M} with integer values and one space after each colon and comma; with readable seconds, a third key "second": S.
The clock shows {"hour": 1, "minute": 58}
